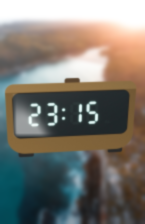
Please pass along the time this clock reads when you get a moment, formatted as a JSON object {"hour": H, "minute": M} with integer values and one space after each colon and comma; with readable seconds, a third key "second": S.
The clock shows {"hour": 23, "minute": 15}
